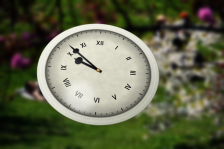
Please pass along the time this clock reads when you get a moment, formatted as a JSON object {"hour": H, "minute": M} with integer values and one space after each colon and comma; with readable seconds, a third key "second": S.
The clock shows {"hour": 9, "minute": 52}
